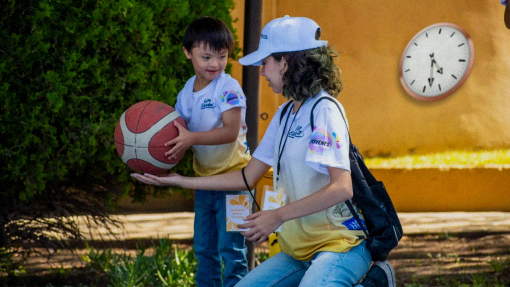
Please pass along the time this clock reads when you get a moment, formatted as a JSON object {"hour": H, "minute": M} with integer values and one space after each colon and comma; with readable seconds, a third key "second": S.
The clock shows {"hour": 4, "minute": 28}
